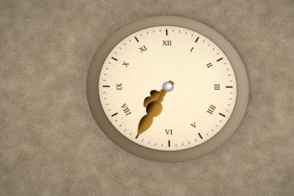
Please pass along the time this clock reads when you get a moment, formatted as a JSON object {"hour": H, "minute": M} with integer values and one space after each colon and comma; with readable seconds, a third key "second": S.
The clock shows {"hour": 7, "minute": 35}
